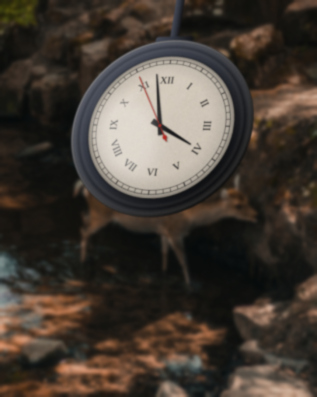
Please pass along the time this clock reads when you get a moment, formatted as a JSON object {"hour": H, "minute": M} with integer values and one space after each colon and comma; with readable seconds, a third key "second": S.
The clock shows {"hour": 3, "minute": 57, "second": 55}
